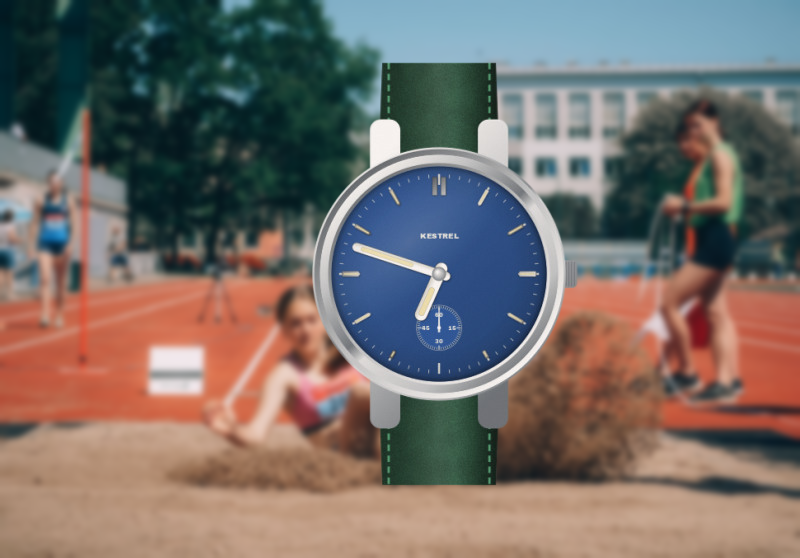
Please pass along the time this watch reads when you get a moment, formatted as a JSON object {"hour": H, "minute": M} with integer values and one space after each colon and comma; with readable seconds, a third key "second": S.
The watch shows {"hour": 6, "minute": 48}
